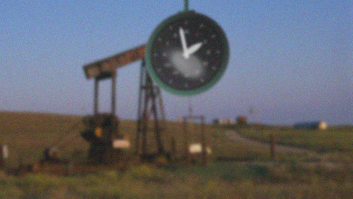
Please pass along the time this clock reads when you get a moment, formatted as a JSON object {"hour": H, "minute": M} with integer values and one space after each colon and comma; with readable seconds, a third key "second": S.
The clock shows {"hour": 1, "minute": 58}
